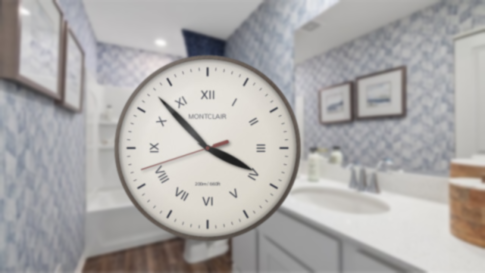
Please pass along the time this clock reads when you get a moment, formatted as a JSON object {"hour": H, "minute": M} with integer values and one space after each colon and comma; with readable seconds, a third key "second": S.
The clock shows {"hour": 3, "minute": 52, "second": 42}
